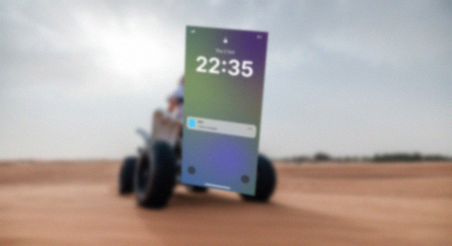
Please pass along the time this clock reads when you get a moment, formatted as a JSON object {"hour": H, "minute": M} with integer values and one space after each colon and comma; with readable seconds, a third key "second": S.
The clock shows {"hour": 22, "minute": 35}
